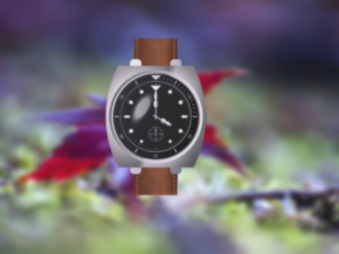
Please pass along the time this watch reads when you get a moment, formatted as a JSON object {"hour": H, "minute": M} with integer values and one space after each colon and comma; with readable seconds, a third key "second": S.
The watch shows {"hour": 4, "minute": 0}
